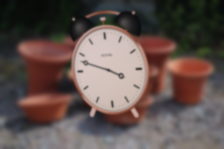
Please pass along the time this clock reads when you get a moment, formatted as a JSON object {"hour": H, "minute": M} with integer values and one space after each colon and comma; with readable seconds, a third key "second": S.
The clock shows {"hour": 3, "minute": 48}
